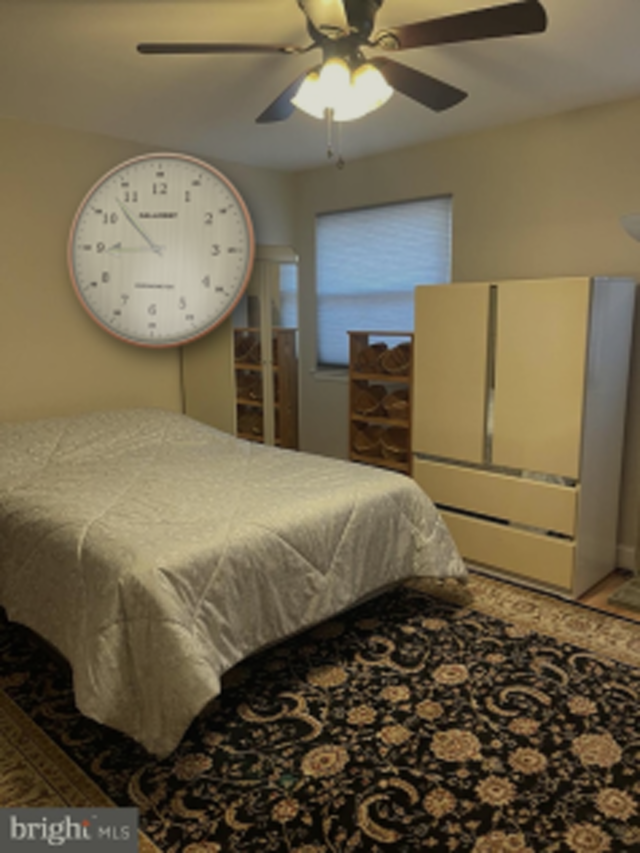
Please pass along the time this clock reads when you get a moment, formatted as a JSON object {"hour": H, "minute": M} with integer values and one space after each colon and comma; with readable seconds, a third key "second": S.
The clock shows {"hour": 8, "minute": 53}
